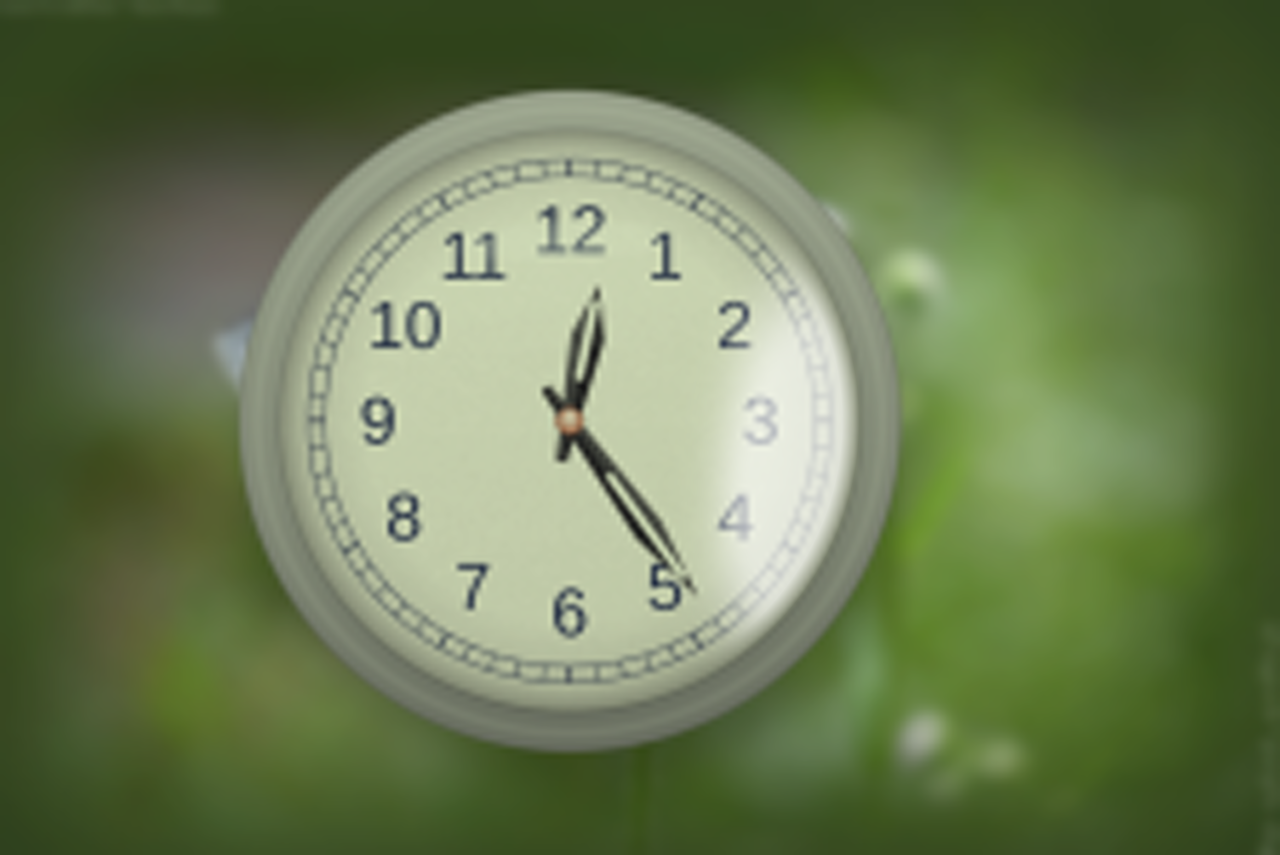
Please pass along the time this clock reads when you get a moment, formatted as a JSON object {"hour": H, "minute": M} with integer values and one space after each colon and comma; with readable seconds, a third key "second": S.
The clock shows {"hour": 12, "minute": 24}
